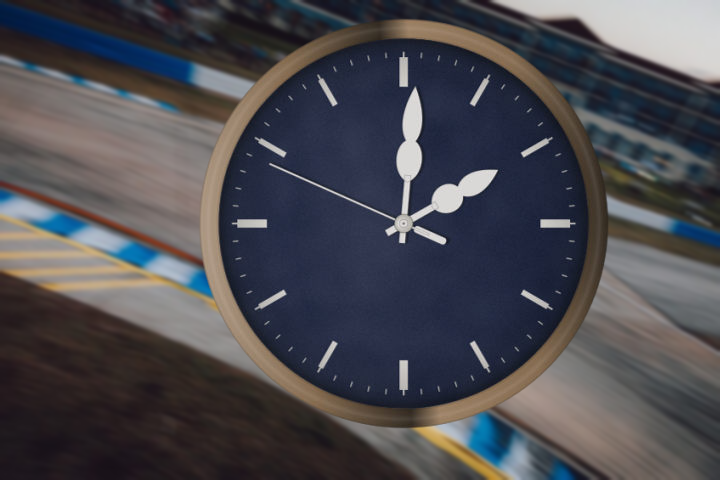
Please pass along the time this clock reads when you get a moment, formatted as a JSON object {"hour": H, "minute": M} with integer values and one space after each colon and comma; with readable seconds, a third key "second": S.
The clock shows {"hour": 2, "minute": 0, "second": 49}
